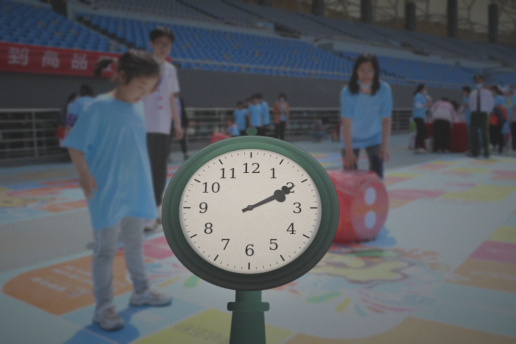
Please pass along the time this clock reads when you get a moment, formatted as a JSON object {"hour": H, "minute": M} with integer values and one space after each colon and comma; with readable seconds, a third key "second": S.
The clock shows {"hour": 2, "minute": 10}
